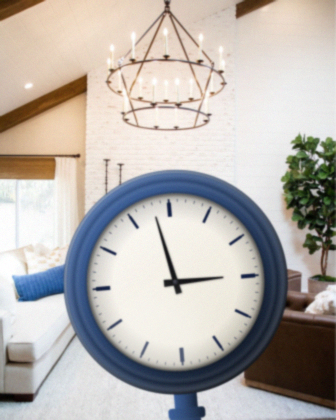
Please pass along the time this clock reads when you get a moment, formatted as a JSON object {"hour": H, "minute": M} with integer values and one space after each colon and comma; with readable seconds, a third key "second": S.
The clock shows {"hour": 2, "minute": 58}
